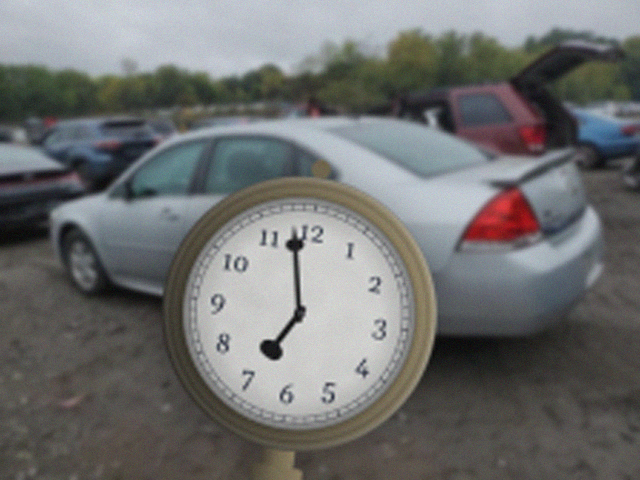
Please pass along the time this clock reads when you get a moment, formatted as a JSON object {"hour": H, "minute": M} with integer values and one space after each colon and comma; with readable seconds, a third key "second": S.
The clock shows {"hour": 6, "minute": 58}
